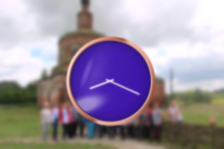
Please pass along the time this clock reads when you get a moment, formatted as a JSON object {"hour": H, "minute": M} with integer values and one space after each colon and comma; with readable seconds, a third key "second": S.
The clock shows {"hour": 8, "minute": 19}
